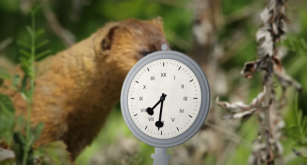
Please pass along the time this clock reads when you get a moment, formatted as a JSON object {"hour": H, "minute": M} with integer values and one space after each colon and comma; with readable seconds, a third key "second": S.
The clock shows {"hour": 7, "minute": 31}
